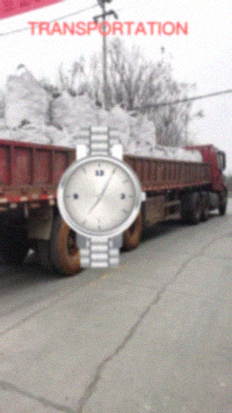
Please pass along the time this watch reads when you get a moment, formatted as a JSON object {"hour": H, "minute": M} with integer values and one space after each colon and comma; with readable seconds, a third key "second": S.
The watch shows {"hour": 7, "minute": 5}
